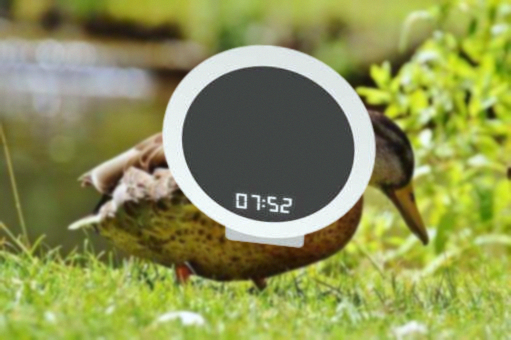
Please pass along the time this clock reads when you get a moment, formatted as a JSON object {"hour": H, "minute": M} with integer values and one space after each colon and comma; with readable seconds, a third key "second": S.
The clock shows {"hour": 7, "minute": 52}
